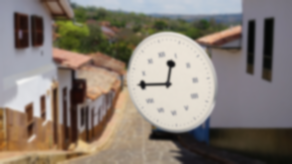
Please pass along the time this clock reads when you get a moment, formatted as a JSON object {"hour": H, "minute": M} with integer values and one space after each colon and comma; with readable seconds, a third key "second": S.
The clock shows {"hour": 12, "minute": 46}
